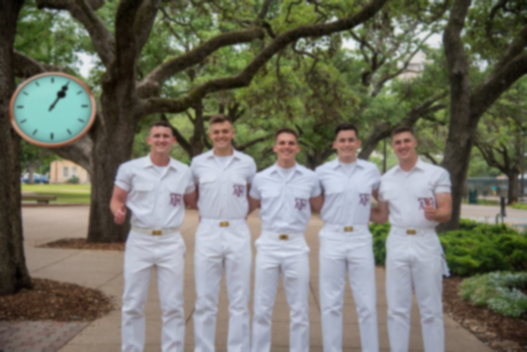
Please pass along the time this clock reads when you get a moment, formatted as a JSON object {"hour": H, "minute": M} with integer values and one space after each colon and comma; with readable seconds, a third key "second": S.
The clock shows {"hour": 1, "minute": 5}
